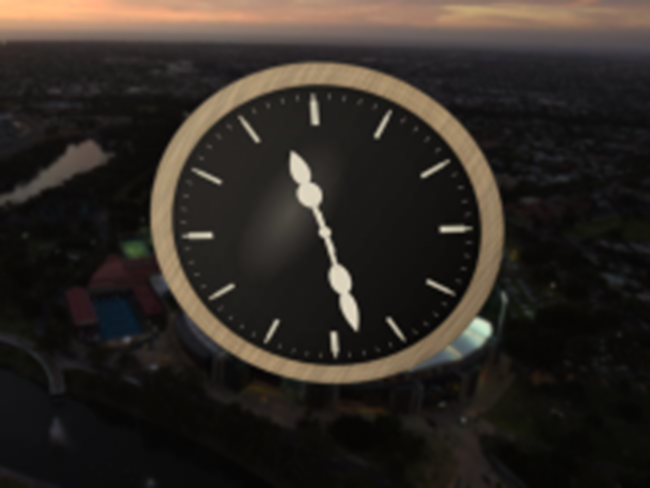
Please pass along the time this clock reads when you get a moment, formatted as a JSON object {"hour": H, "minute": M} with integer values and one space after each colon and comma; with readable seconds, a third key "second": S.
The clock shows {"hour": 11, "minute": 28}
